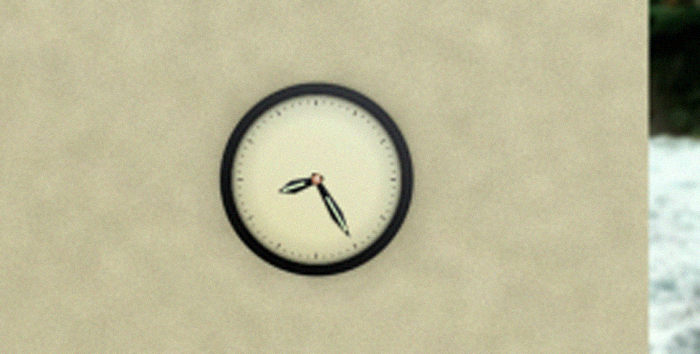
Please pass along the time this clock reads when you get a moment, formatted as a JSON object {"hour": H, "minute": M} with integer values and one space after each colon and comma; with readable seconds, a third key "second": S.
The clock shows {"hour": 8, "minute": 25}
